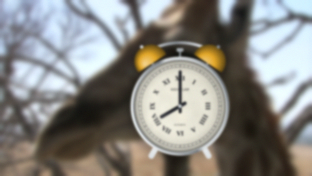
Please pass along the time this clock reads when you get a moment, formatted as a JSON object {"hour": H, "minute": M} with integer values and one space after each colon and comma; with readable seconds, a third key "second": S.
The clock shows {"hour": 8, "minute": 0}
